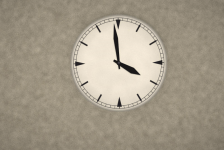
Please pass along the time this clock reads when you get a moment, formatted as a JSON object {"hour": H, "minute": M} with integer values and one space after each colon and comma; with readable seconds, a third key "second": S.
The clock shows {"hour": 3, "minute": 59}
